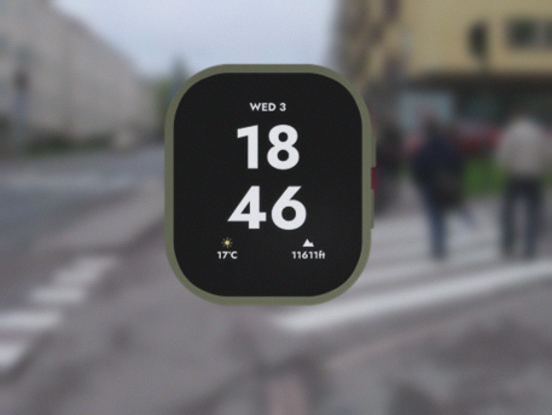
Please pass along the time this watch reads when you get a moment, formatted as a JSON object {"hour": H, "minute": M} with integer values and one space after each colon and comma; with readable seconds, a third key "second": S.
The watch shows {"hour": 18, "minute": 46}
